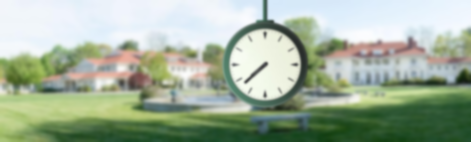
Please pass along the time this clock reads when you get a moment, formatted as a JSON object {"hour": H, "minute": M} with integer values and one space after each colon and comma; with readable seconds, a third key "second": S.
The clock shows {"hour": 7, "minute": 38}
